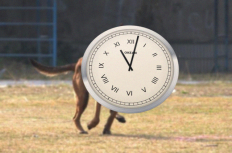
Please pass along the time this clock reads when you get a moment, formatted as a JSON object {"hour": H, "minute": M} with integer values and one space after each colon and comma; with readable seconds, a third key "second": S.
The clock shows {"hour": 11, "minute": 2}
